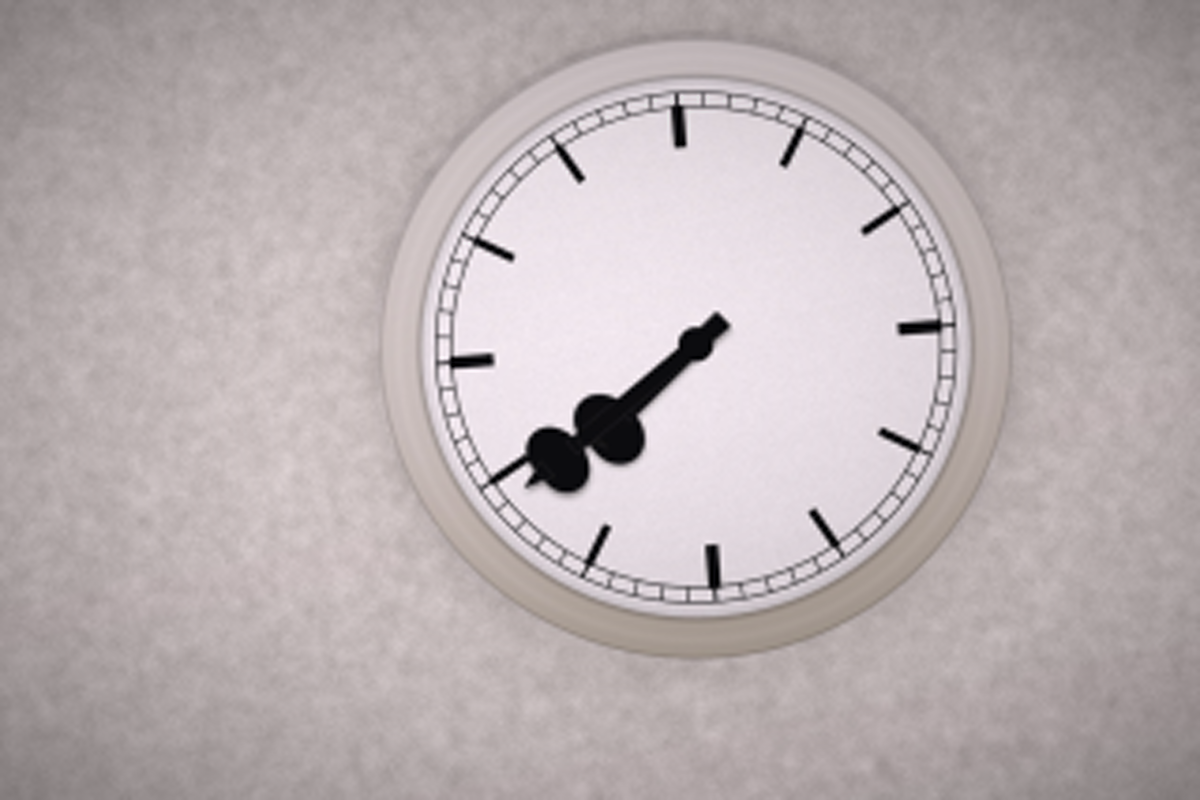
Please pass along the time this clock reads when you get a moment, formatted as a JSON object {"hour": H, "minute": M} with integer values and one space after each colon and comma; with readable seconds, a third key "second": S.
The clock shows {"hour": 7, "minute": 39}
